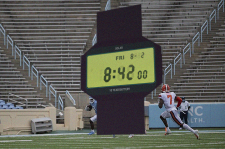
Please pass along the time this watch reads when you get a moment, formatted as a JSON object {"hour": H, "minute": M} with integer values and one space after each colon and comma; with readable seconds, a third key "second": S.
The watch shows {"hour": 8, "minute": 42, "second": 0}
